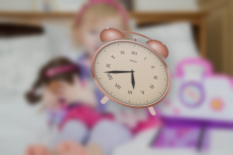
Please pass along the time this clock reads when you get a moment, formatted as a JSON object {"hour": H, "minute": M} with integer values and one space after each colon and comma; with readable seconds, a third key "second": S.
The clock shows {"hour": 5, "minute": 42}
